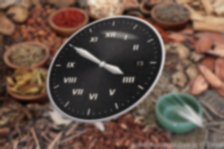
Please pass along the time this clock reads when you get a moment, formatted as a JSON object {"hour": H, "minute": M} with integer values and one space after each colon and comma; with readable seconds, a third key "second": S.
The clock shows {"hour": 3, "minute": 50}
